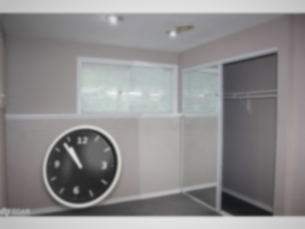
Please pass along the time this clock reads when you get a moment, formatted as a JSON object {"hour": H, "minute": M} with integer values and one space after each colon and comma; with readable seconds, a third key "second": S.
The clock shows {"hour": 10, "minute": 53}
